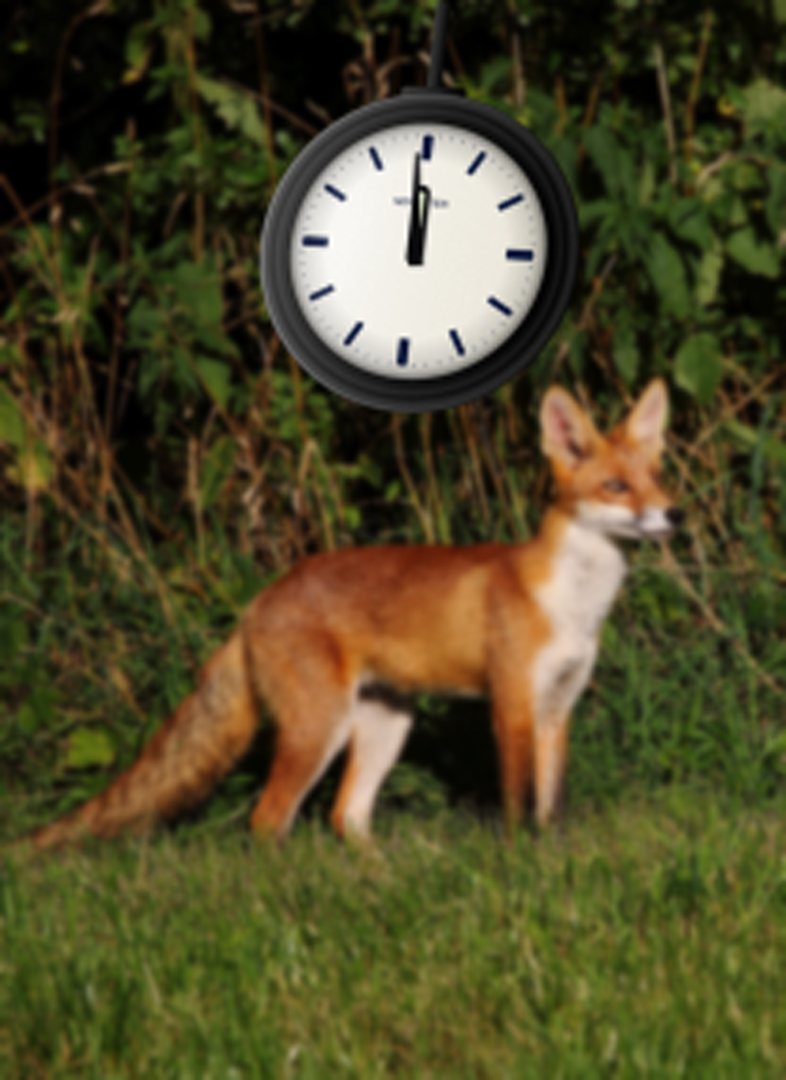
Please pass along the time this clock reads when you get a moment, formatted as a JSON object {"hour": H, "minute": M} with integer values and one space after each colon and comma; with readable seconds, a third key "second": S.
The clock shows {"hour": 11, "minute": 59}
